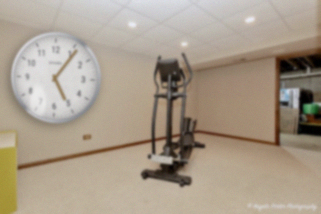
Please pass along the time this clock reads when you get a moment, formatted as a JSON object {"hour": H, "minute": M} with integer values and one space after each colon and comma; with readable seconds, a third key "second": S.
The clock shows {"hour": 5, "minute": 6}
